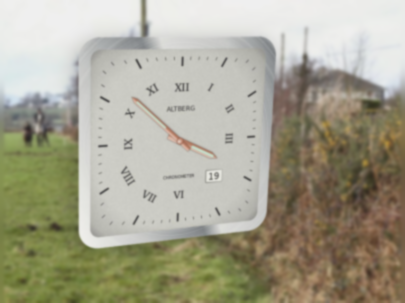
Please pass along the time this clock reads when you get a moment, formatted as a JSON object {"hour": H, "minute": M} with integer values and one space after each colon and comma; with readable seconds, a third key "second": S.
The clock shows {"hour": 3, "minute": 52}
